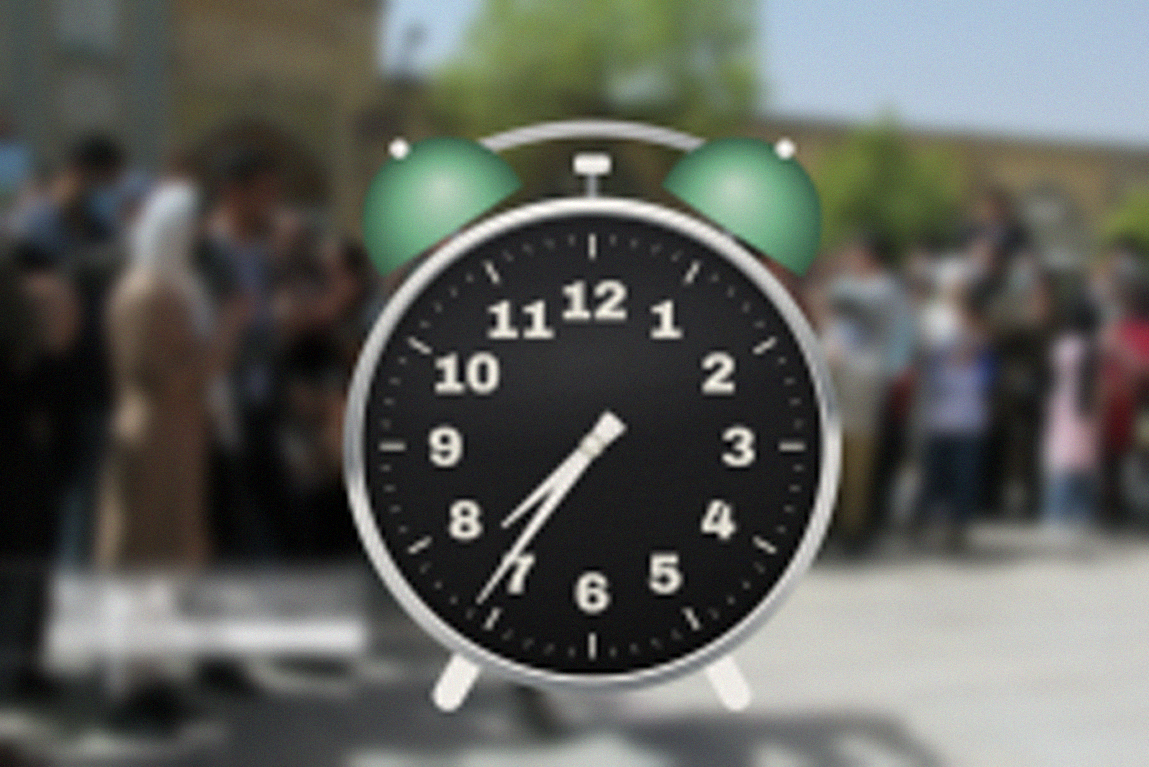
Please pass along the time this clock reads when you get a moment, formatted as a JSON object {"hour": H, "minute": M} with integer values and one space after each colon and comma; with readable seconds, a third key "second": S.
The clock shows {"hour": 7, "minute": 36}
